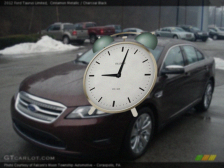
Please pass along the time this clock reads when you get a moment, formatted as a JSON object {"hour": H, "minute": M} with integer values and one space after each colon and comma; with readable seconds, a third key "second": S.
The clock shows {"hour": 9, "minute": 2}
